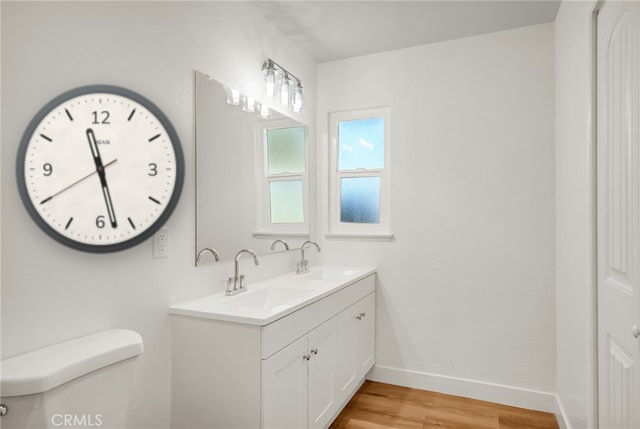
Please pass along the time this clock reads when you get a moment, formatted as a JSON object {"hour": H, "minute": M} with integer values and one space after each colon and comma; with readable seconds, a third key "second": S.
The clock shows {"hour": 11, "minute": 27, "second": 40}
